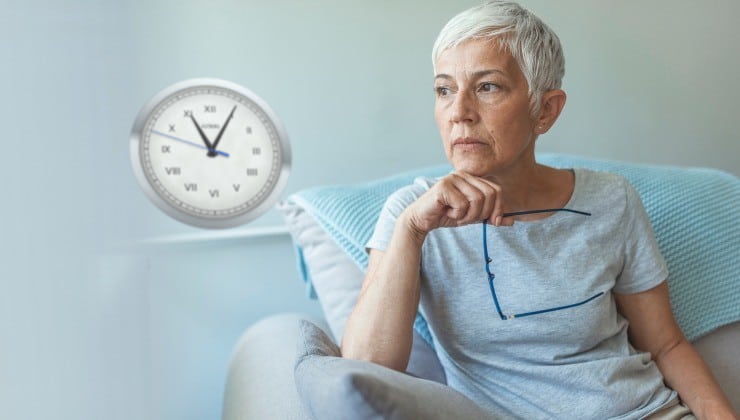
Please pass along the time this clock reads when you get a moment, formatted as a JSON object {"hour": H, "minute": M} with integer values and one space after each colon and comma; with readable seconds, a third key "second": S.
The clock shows {"hour": 11, "minute": 4, "second": 48}
